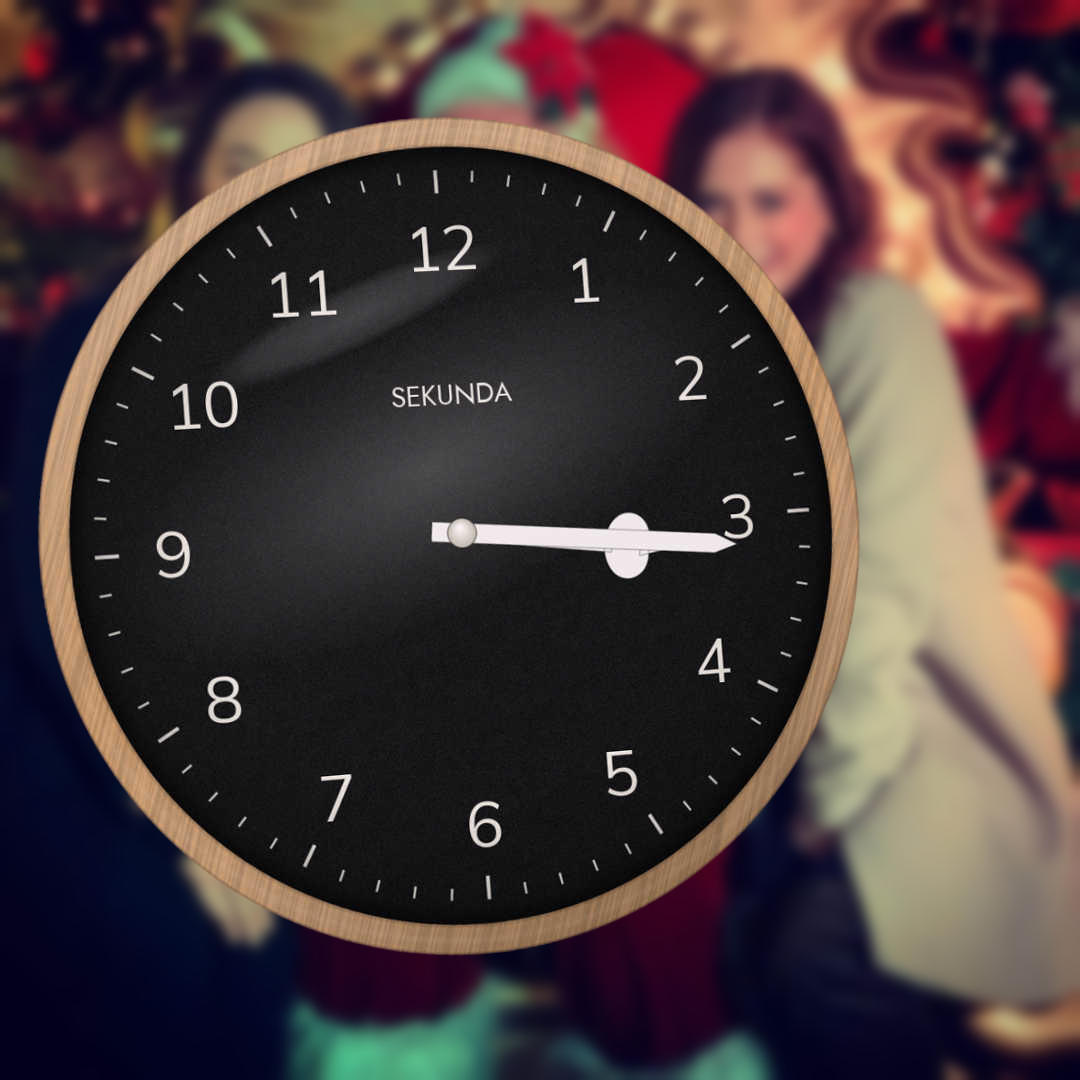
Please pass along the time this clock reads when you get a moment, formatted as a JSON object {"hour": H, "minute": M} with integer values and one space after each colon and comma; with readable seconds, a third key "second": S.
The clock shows {"hour": 3, "minute": 16}
